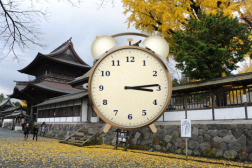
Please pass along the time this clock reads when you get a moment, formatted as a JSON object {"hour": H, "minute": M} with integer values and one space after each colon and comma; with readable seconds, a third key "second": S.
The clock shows {"hour": 3, "minute": 14}
